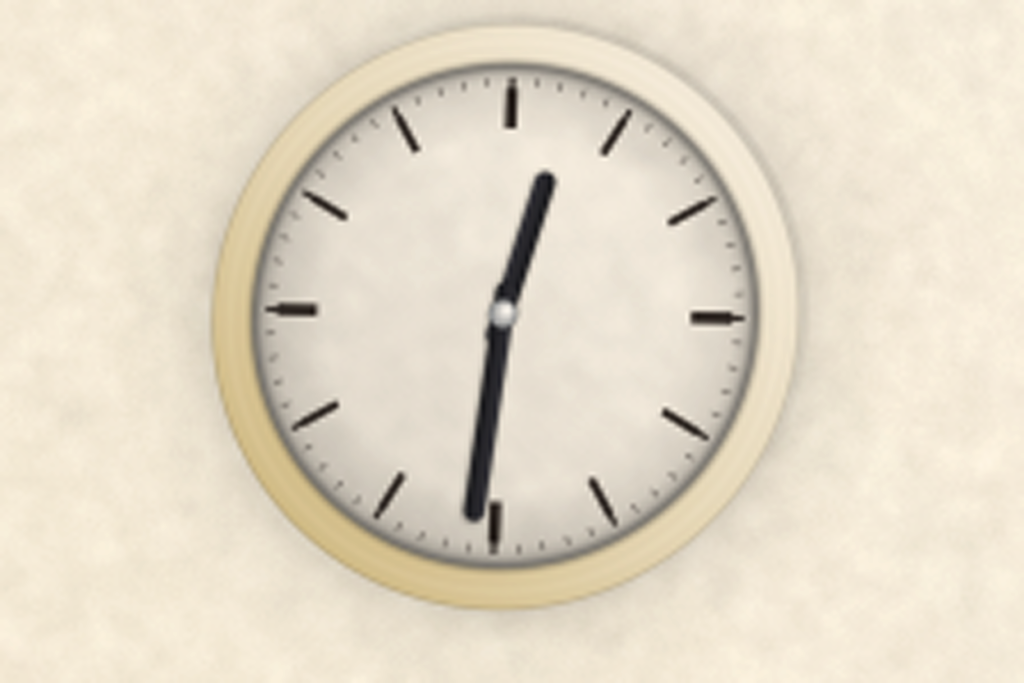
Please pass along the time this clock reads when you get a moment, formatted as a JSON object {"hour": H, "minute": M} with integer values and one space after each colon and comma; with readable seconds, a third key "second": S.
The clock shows {"hour": 12, "minute": 31}
